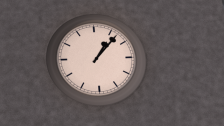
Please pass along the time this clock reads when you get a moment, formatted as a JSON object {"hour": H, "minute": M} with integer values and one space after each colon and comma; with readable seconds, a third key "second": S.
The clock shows {"hour": 1, "minute": 7}
